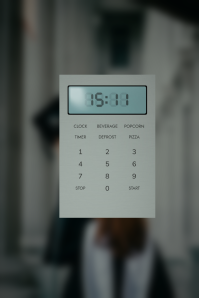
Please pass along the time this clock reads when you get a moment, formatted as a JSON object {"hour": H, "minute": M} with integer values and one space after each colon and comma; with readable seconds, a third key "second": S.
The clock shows {"hour": 15, "minute": 11}
